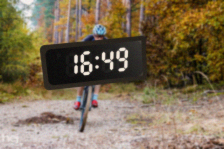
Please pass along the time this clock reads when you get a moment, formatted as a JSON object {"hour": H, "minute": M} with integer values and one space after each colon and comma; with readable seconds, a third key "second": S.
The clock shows {"hour": 16, "minute": 49}
